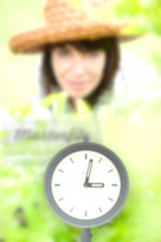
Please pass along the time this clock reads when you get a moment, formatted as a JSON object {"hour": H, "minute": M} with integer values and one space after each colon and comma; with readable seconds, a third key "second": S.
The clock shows {"hour": 3, "minute": 2}
